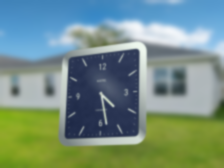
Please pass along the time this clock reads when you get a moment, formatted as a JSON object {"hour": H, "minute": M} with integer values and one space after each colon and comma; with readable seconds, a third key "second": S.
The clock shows {"hour": 4, "minute": 28}
